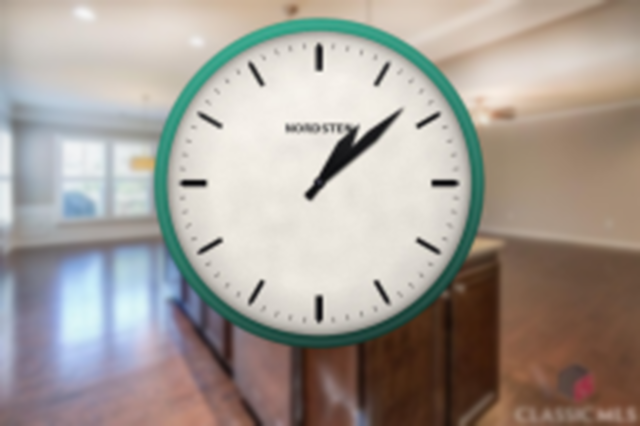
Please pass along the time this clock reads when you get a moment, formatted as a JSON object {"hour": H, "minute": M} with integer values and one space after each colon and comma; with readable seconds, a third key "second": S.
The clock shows {"hour": 1, "minute": 8}
